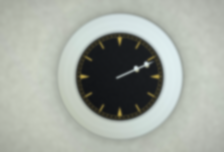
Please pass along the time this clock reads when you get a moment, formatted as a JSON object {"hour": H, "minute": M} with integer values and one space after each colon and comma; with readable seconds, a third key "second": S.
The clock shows {"hour": 2, "minute": 11}
